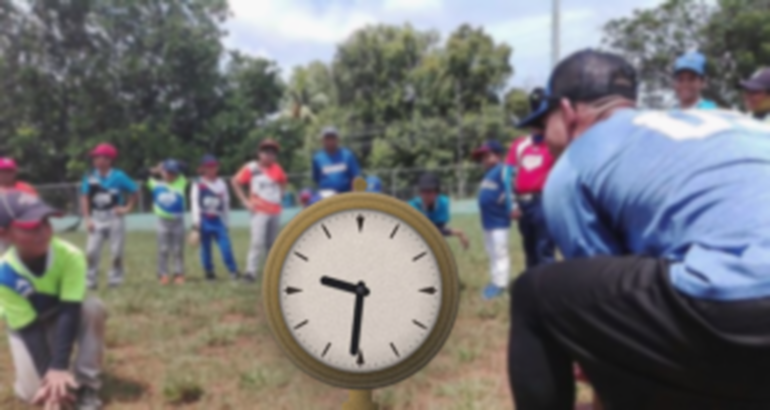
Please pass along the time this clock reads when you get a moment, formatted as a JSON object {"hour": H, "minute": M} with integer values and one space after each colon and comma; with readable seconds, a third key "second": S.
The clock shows {"hour": 9, "minute": 31}
